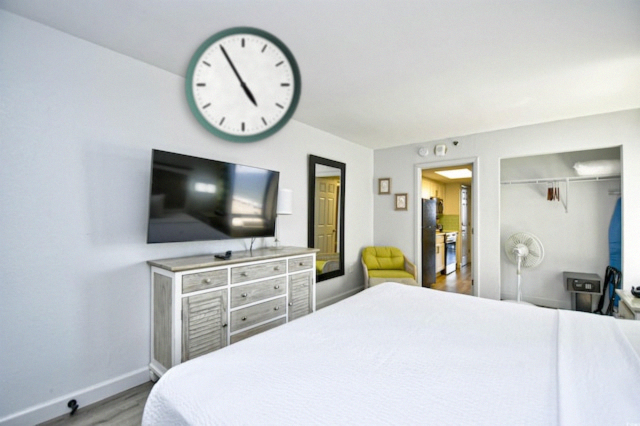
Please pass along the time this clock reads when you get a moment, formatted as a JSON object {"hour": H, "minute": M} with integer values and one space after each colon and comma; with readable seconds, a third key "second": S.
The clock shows {"hour": 4, "minute": 55}
